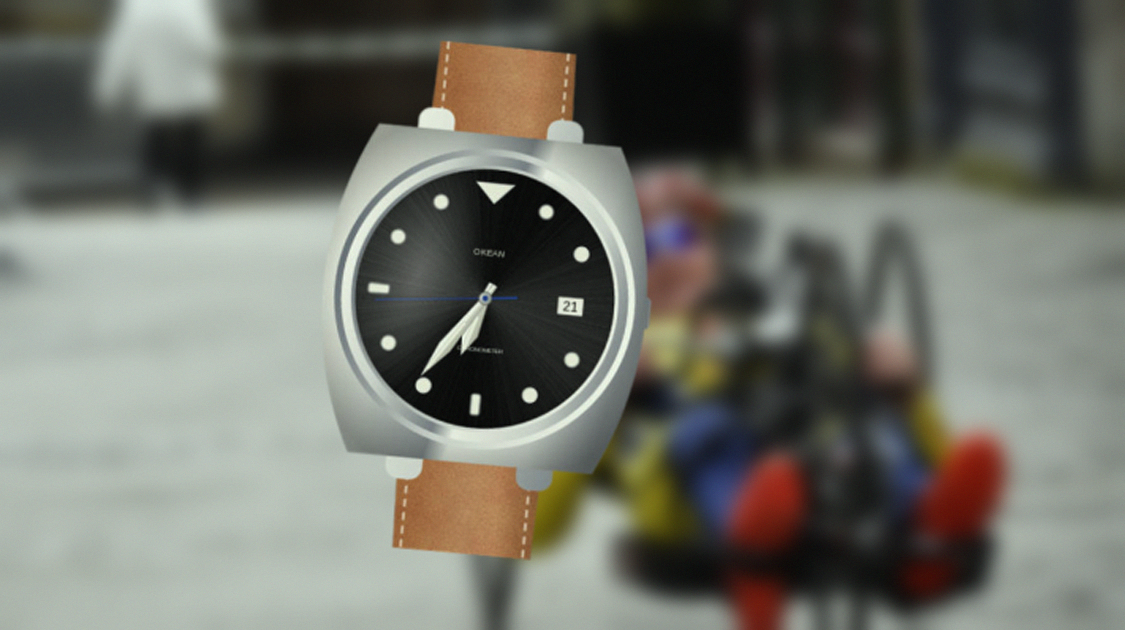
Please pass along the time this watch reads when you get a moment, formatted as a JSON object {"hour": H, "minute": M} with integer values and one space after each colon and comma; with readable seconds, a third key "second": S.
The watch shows {"hour": 6, "minute": 35, "second": 44}
